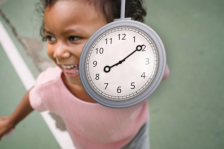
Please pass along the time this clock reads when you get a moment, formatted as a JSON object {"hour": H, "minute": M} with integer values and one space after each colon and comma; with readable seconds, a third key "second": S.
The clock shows {"hour": 8, "minute": 9}
